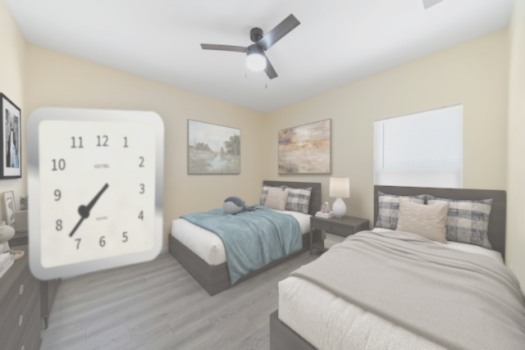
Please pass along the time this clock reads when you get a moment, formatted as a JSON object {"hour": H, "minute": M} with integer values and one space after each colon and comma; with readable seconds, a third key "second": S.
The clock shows {"hour": 7, "minute": 37}
